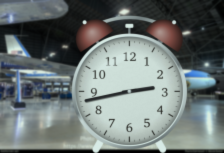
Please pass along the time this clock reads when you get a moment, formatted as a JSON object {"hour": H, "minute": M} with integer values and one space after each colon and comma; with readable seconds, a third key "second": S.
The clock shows {"hour": 2, "minute": 43}
